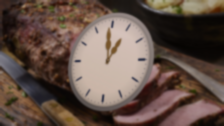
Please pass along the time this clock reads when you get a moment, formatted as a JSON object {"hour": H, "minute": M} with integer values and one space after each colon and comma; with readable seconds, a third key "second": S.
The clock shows {"hour": 12, "minute": 59}
